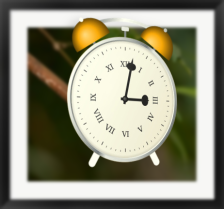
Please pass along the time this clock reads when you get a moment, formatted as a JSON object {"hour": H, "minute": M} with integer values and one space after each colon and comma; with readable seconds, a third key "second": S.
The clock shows {"hour": 3, "minute": 2}
